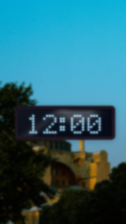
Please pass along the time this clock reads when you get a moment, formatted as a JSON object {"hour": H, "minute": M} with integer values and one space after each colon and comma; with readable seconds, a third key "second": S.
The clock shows {"hour": 12, "minute": 0}
